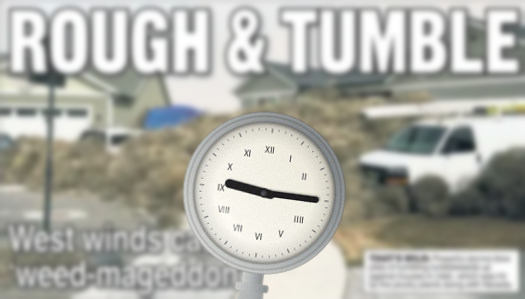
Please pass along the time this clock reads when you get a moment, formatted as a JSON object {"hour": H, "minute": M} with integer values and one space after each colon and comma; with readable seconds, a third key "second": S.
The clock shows {"hour": 9, "minute": 15}
